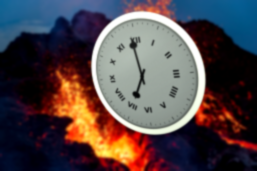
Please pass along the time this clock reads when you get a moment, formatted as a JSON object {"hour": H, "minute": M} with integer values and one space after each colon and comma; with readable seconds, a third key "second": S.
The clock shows {"hour": 6, "minute": 59}
